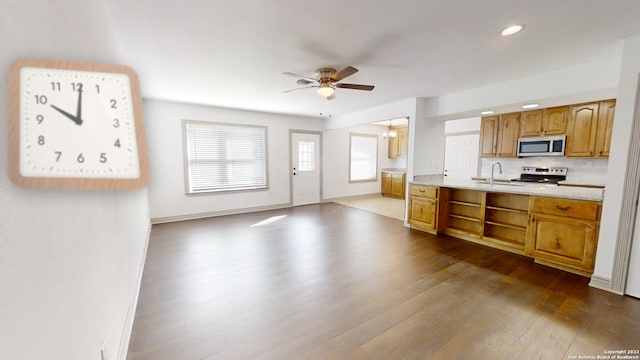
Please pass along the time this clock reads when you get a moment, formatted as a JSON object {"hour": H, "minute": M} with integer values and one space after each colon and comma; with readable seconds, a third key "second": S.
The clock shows {"hour": 10, "minute": 1}
